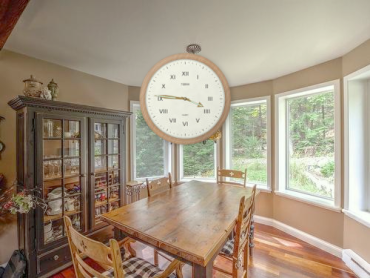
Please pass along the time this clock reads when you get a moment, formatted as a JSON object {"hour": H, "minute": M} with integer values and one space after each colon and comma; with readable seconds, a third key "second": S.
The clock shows {"hour": 3, "minute": 46}
